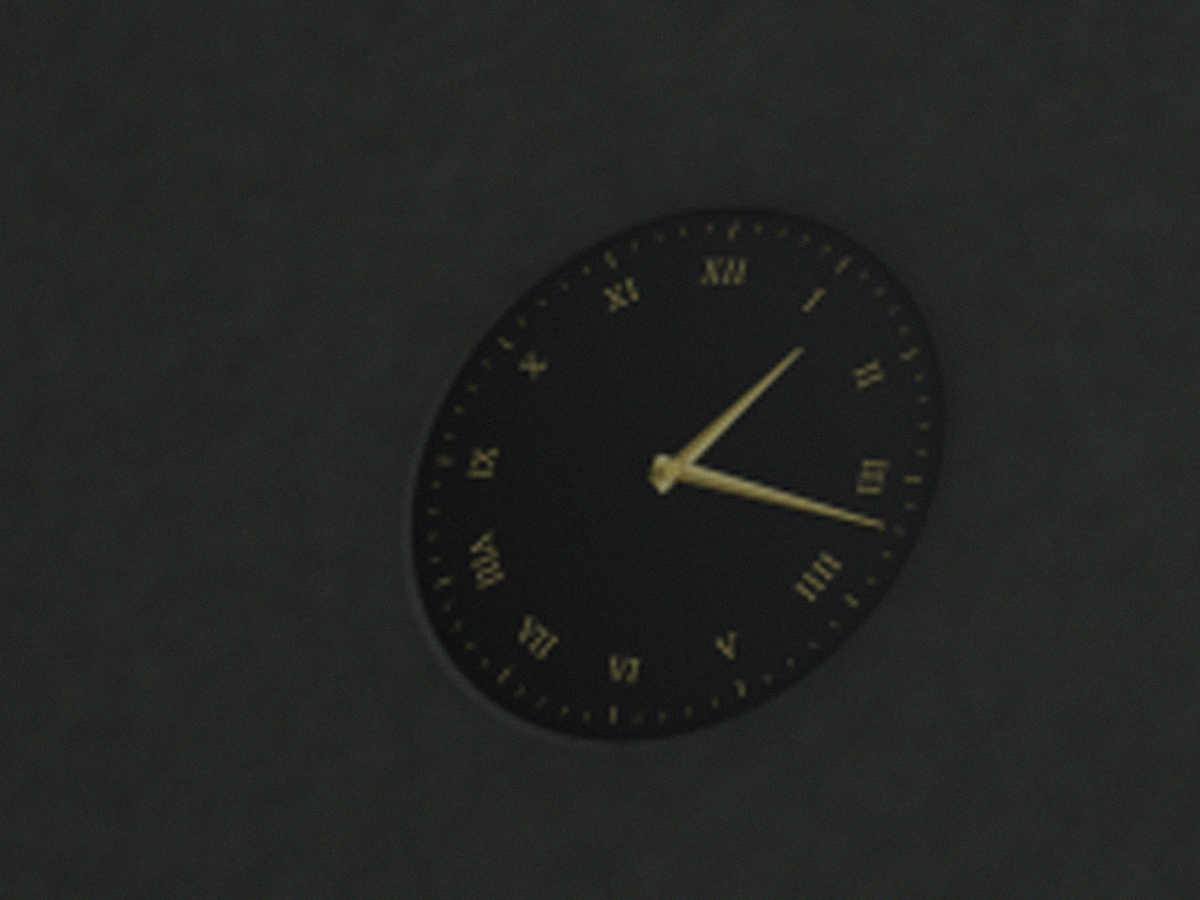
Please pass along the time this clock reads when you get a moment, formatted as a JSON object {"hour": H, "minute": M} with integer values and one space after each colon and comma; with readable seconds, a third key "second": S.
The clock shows {"hour": 1, "minute": 17}
